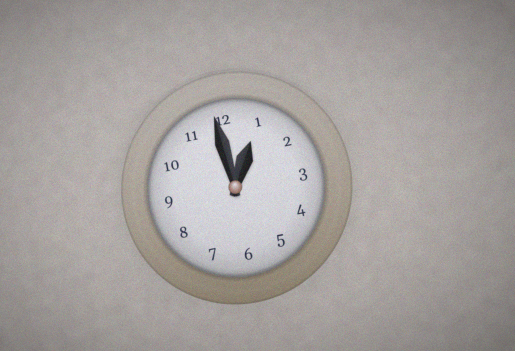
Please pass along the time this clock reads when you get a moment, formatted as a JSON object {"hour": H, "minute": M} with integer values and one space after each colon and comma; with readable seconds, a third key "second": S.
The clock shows {"hour": 12, "minute": 59}
